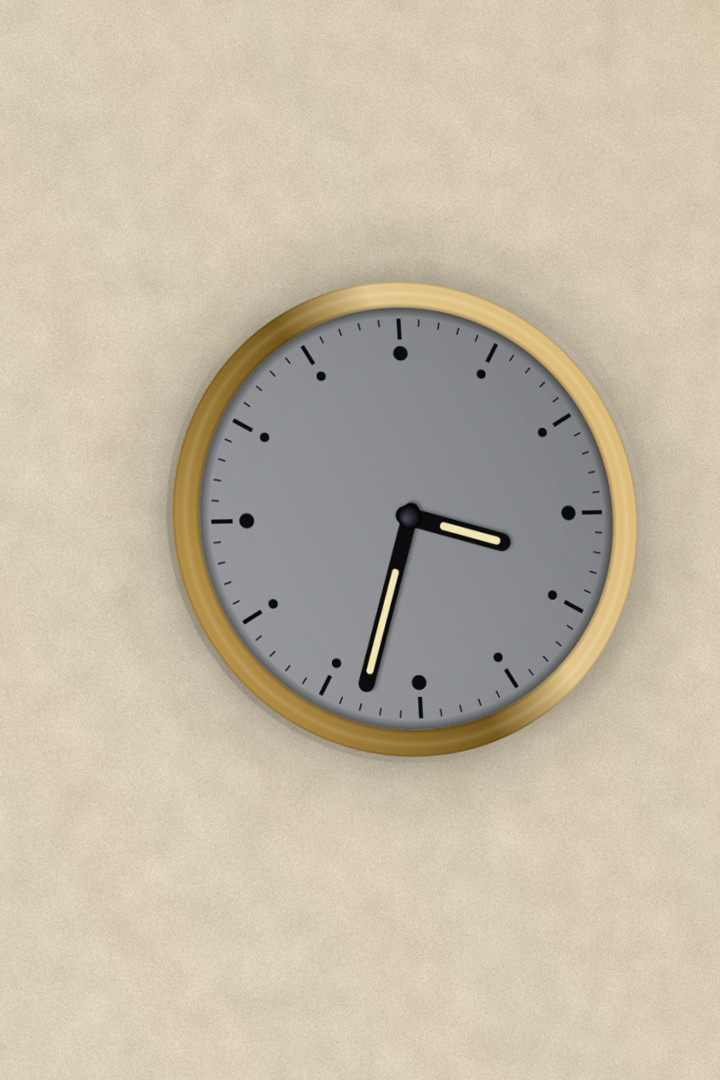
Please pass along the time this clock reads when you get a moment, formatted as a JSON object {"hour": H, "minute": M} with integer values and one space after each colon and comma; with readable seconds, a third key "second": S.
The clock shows {"hour": 3, "minute": 33}
